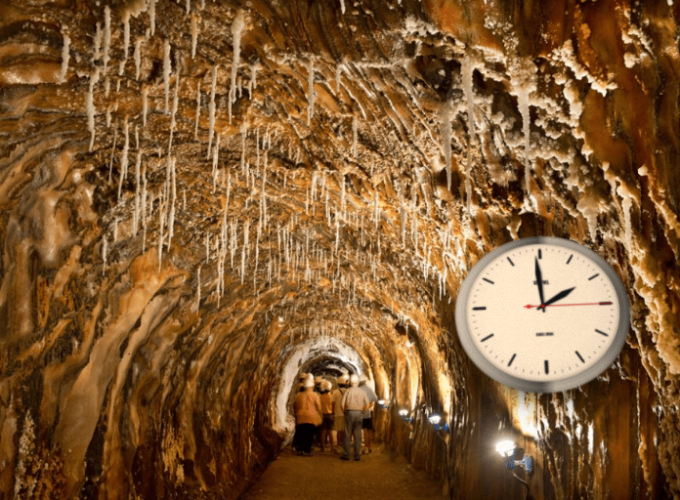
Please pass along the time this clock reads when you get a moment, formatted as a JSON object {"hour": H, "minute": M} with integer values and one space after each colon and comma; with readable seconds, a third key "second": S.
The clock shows {"hour": 1, "minute": 59, "second": 15}
